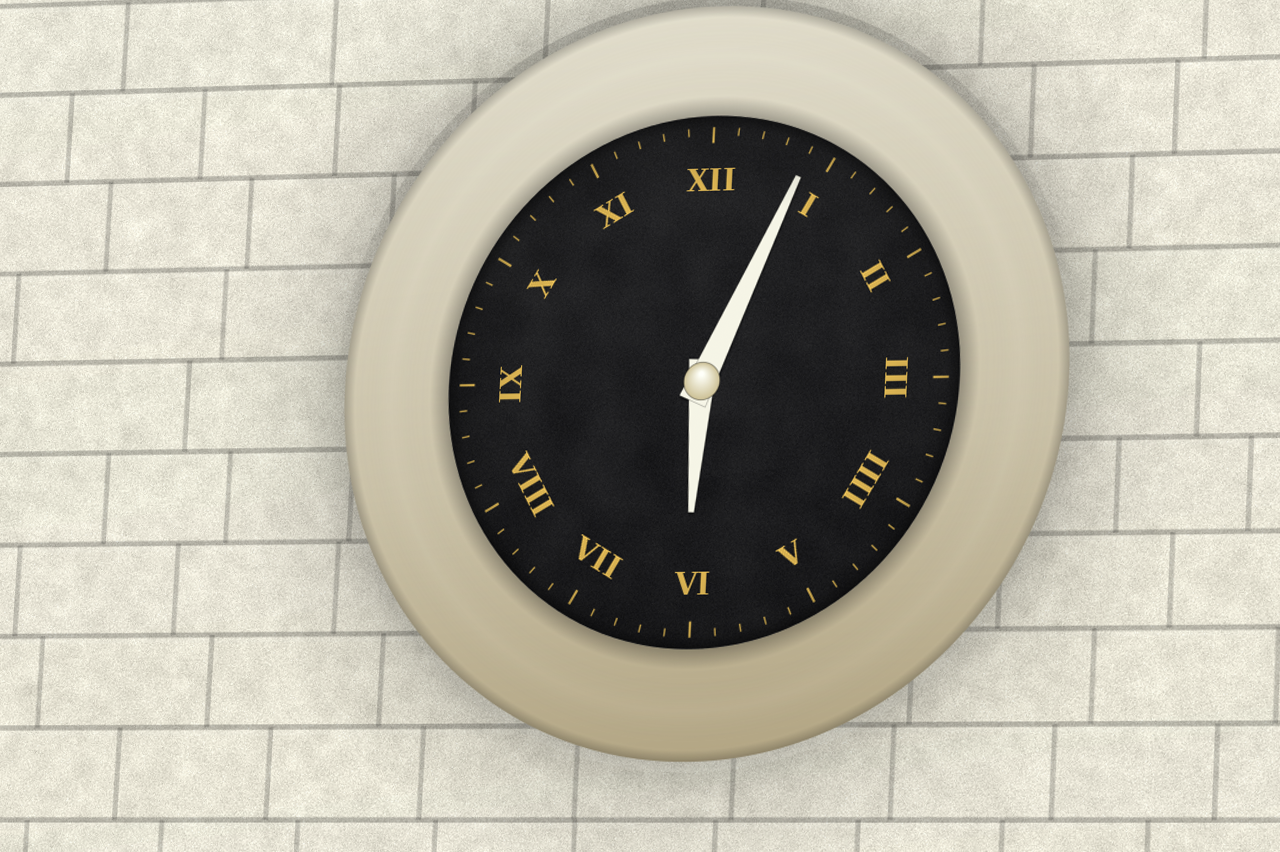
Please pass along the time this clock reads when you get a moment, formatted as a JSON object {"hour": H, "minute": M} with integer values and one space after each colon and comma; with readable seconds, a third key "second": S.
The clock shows {"hour": 6, "minute": 4}
